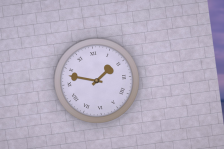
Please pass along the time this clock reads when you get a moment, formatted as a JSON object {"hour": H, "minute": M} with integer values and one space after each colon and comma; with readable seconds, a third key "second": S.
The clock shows {"hour": 1, "minute": 48}
